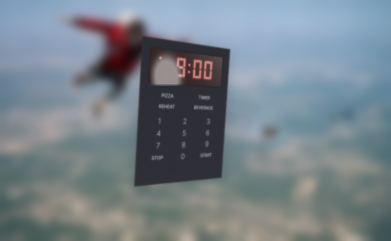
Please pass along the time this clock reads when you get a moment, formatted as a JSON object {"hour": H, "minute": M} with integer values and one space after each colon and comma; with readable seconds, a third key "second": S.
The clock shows {"hour": 9, "minute": 0}
